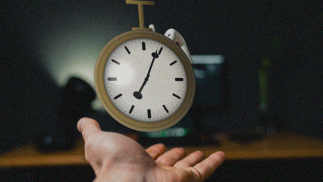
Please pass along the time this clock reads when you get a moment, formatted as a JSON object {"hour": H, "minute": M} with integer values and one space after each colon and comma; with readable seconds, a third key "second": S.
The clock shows {"hour": 7, "minute": 4}
